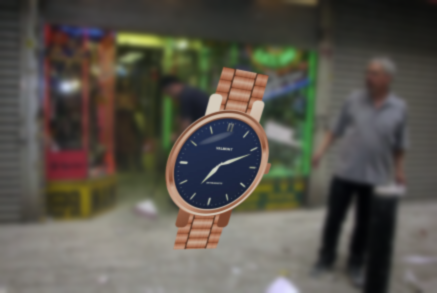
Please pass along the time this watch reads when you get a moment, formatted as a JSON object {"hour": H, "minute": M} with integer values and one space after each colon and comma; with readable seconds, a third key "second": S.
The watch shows {"hour": 7, "minute": 11}
